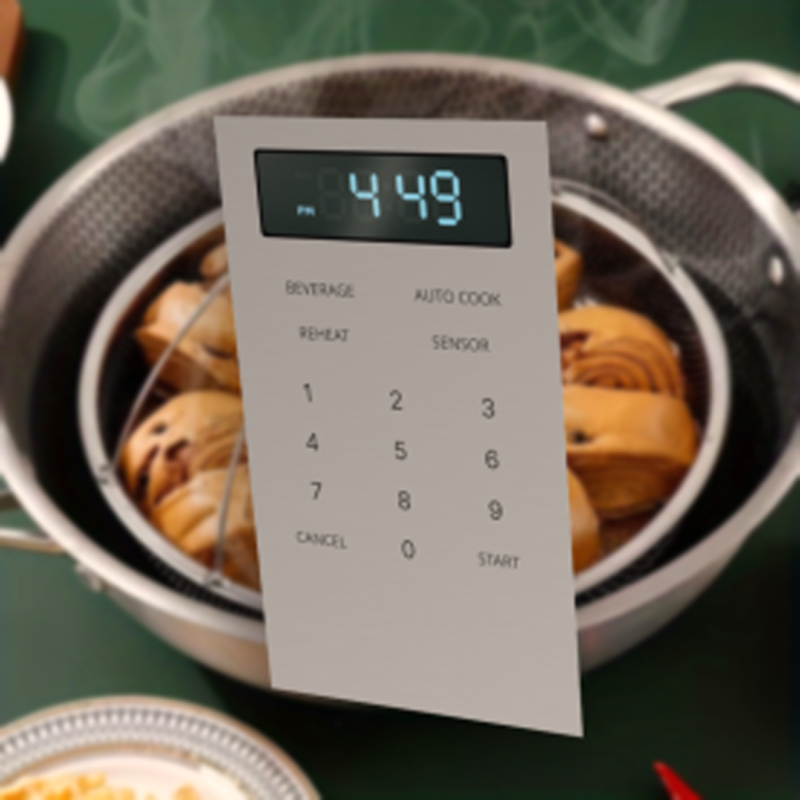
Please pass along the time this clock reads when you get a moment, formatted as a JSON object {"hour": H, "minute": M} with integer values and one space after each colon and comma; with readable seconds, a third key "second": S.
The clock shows {"hour": 4, "minute": 49}
